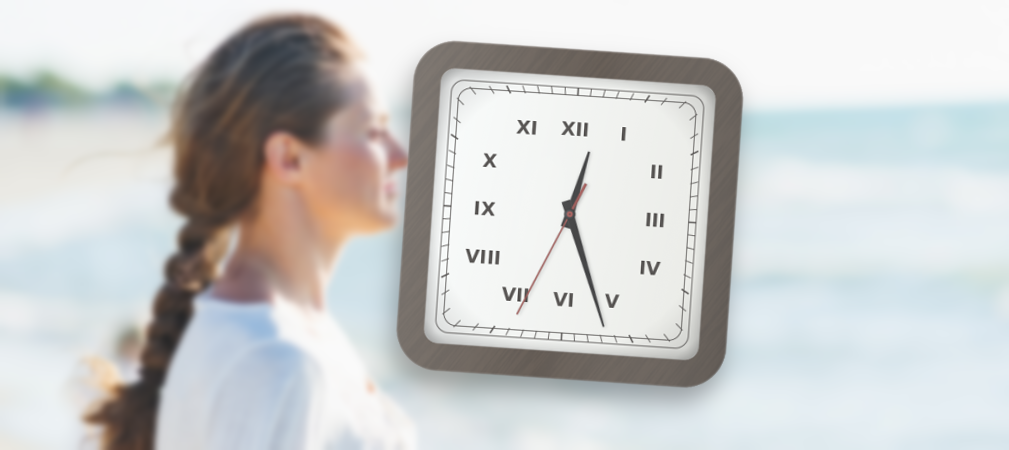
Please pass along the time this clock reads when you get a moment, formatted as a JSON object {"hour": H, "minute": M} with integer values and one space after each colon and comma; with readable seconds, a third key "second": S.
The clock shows {"hour": 12, "minute": 26, "second": 34}
